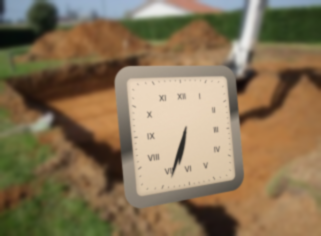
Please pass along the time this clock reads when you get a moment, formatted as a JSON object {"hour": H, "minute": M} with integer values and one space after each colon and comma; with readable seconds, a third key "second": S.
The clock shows {"hour": 6, "minute": 34}
